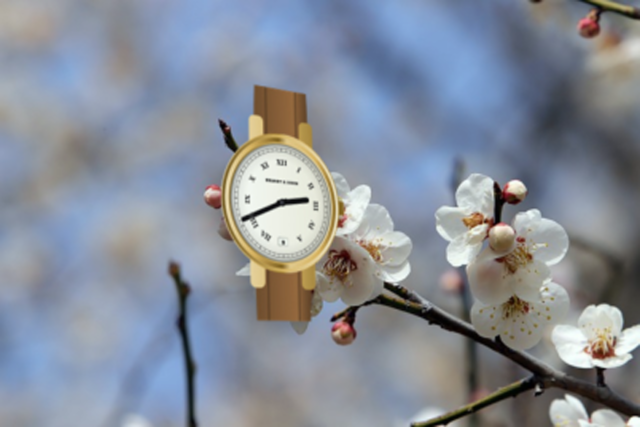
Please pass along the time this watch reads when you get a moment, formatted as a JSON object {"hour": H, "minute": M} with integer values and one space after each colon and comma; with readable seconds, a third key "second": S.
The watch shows {"hour": 2, "minute": 41}
